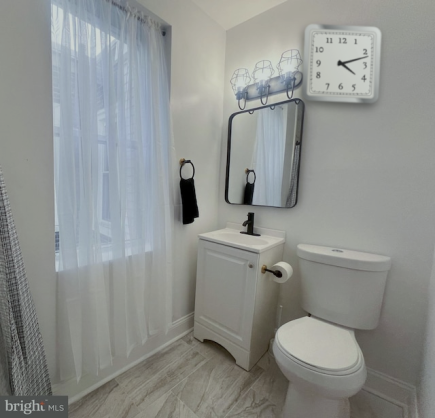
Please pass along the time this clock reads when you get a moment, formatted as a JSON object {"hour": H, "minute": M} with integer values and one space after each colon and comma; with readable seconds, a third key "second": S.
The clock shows {"hour": 4, "minute": 12}
